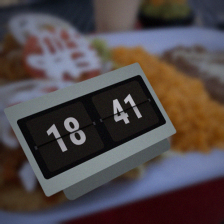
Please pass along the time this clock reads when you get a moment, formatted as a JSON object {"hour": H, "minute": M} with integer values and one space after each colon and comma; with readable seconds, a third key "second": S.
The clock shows {"hour": 18, "minute": 41}
